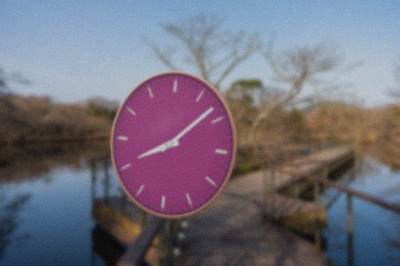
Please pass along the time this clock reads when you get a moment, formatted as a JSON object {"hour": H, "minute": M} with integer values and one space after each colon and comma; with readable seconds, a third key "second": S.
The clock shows {"hour": 8, "minute": 8}
